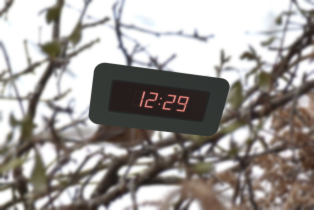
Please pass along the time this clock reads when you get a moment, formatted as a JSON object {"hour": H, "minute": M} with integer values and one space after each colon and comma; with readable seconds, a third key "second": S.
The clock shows {"hour": 12, "minute": 29}
